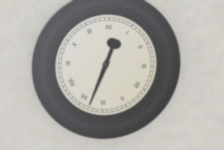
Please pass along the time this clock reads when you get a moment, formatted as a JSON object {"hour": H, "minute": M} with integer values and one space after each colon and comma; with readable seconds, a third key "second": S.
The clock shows {"hour": 12, "minute": 33}
